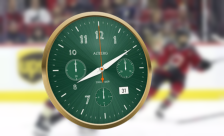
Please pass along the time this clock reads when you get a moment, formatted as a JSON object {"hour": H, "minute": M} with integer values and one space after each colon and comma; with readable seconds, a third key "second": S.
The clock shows {"hour": 8, "minute": 10}
